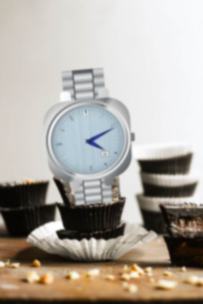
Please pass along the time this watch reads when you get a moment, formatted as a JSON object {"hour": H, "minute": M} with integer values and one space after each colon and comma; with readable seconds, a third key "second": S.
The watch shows {"hour": 4, "minute": 11}
